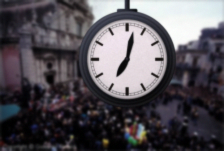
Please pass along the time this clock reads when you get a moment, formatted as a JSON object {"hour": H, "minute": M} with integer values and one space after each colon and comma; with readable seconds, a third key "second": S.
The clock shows {"hour": 7, "minute": 2}
